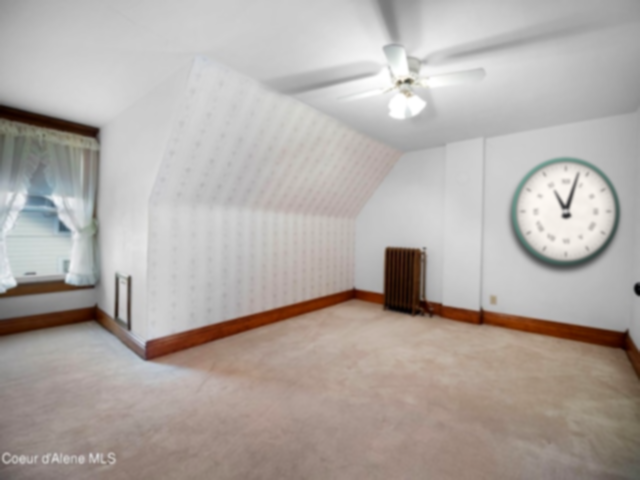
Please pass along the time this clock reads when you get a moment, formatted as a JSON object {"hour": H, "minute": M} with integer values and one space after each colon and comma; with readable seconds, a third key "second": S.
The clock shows {"hour": 11, "minute": 3}
